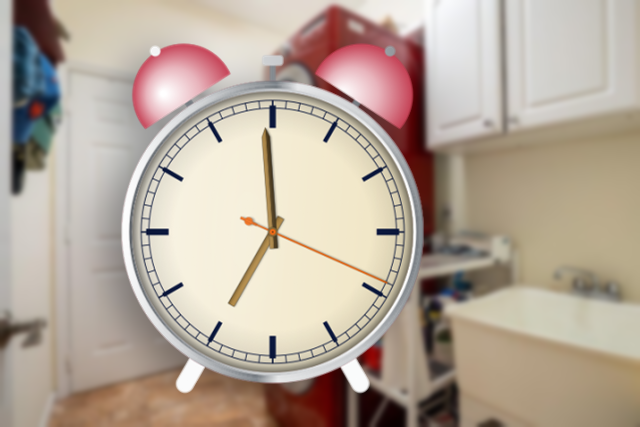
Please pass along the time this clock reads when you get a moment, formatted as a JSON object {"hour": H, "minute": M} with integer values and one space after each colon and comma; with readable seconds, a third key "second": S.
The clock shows {"hour": 6, "minute": 59, "second": 19}
